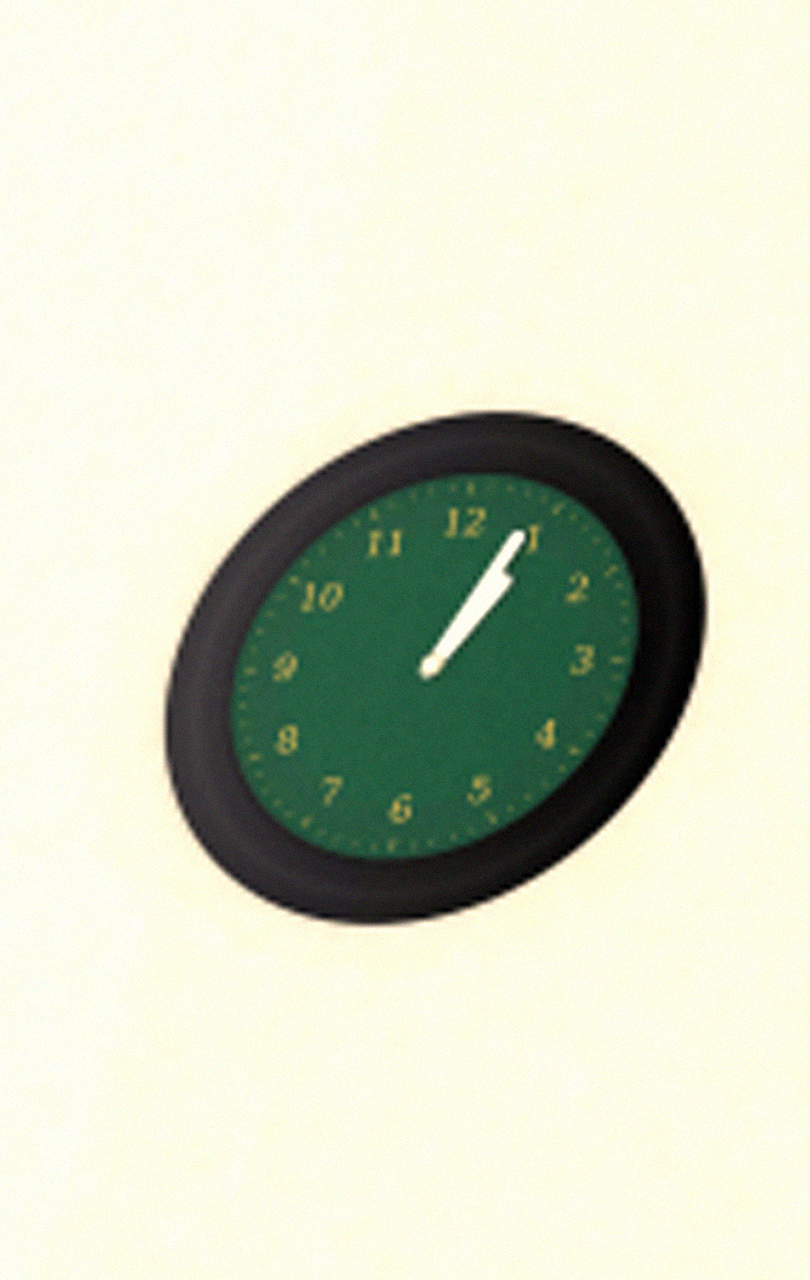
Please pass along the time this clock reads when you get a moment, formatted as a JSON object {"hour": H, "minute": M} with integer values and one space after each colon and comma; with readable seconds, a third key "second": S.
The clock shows {"hour": 1, "minute": 4}
